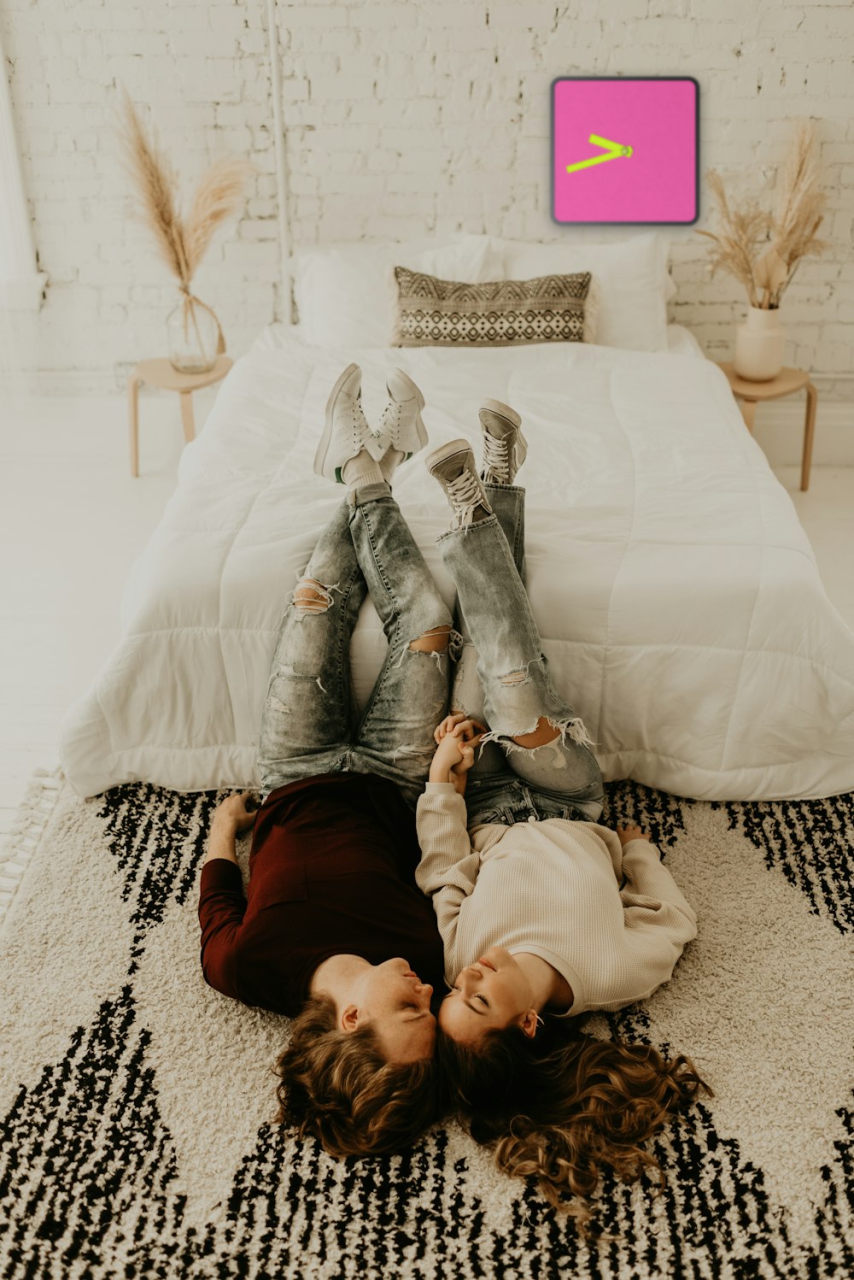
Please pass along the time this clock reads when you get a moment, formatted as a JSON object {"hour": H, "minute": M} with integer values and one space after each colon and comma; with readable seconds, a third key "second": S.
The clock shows {"hour": 9, "minute": 42}
